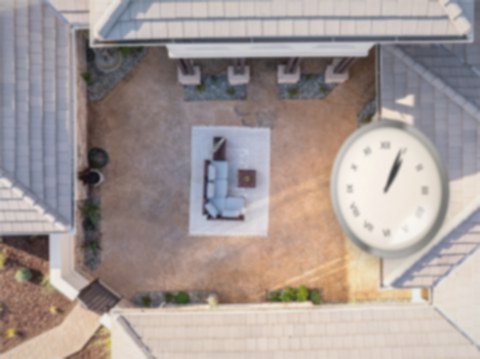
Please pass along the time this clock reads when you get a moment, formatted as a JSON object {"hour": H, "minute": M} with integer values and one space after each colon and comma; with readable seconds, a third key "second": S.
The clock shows {"hour": 1, "minute": 4}
